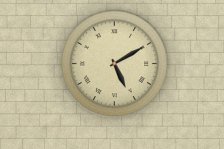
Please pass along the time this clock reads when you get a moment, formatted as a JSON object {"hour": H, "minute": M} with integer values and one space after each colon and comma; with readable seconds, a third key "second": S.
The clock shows {"hour": 5, "minute": 10}
